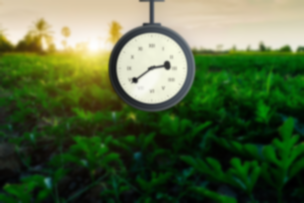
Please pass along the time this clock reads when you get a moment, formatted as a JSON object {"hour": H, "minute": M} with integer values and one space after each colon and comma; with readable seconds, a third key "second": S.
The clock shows {"hour": 2, "minute": 39}
